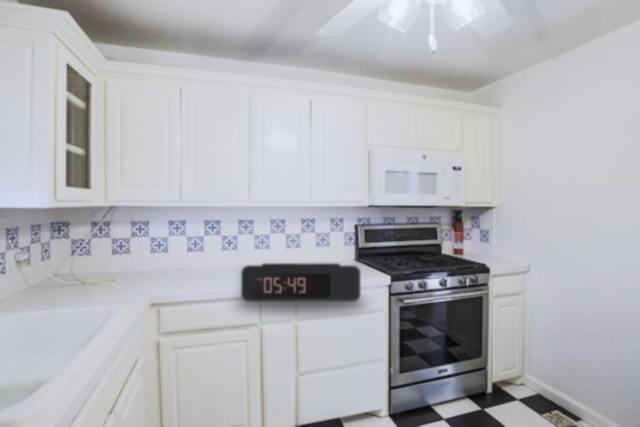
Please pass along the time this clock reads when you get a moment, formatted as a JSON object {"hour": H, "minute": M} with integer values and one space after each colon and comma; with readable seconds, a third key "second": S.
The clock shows {"hour": 5, "minute": 49}
